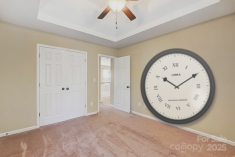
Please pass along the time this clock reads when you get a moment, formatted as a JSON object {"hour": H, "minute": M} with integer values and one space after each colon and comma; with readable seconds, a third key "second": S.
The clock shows {"hour": 10, "minute": 10}
